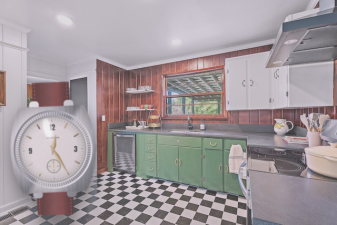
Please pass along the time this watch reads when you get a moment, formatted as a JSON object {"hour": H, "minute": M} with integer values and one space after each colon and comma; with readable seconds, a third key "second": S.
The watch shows {"hour": 12, "minute": 25}
